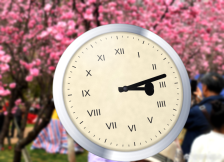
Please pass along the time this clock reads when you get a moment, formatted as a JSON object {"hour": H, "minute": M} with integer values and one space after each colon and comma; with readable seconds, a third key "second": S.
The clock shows {"hour": 3, "minute": 13}
